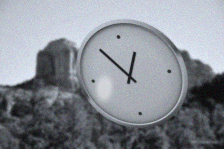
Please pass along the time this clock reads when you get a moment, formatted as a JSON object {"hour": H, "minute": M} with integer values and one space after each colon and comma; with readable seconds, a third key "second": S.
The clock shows {"hour": 12, "minute": 54}
